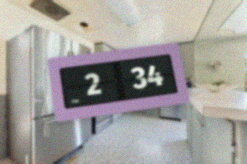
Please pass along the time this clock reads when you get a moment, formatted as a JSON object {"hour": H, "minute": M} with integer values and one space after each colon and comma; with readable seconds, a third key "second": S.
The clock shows {"hour": 2, "minute": 34}
